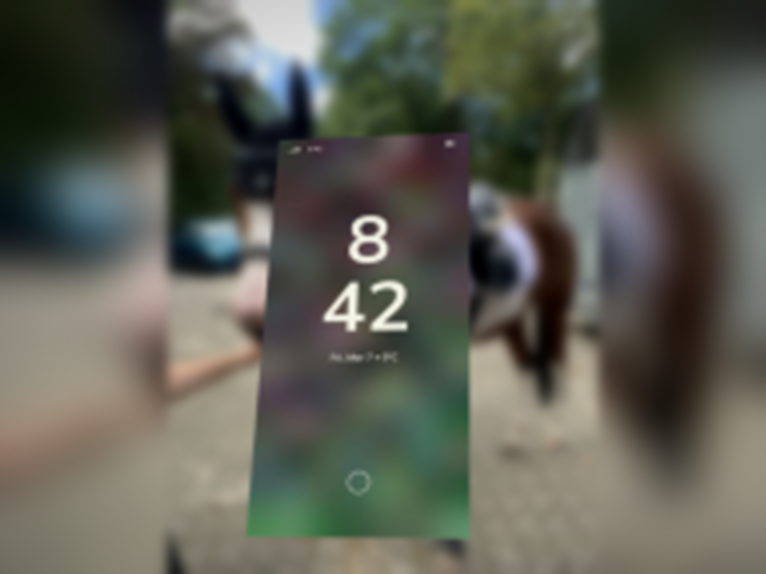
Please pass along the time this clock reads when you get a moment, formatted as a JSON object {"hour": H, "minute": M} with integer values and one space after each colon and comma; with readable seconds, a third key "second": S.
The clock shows {"hour": 8, "minute": 42}
